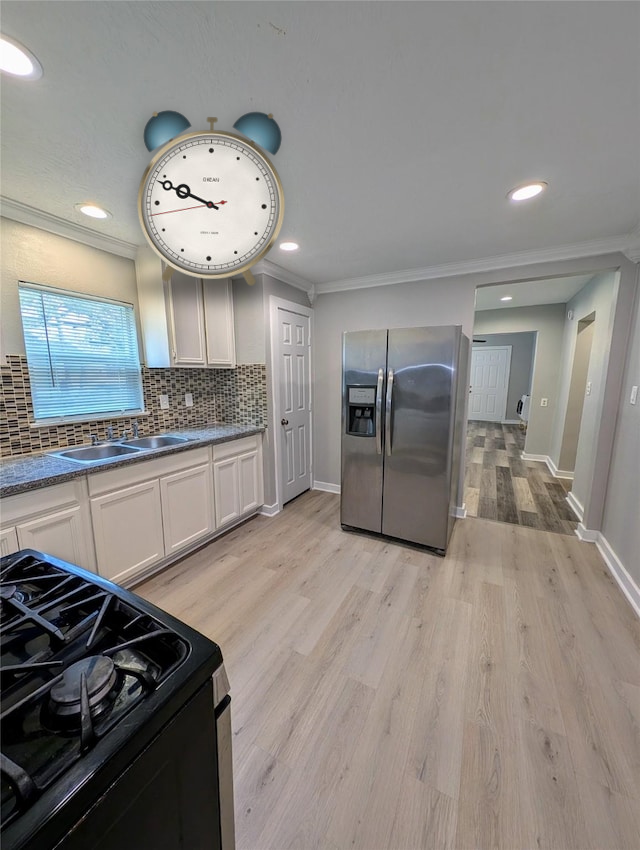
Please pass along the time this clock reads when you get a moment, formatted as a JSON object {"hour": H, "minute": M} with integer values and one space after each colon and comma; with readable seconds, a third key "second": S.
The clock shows {"hour": 9, "minute": 48, "second": 43}
